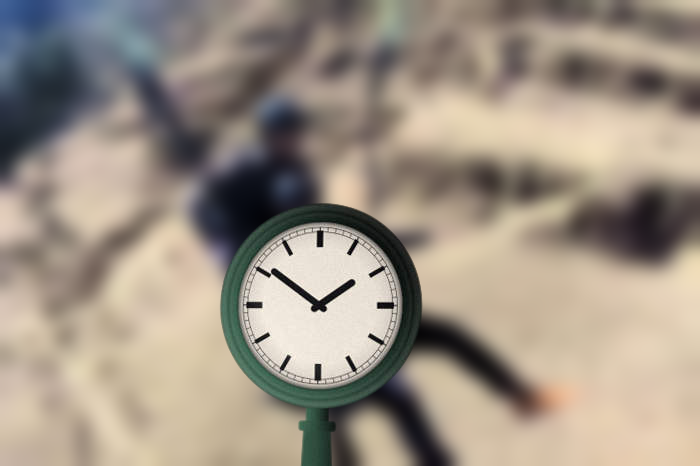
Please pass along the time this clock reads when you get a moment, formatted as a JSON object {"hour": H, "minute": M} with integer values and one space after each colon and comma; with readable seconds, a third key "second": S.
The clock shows {"hour": 1, "minute": 51}
